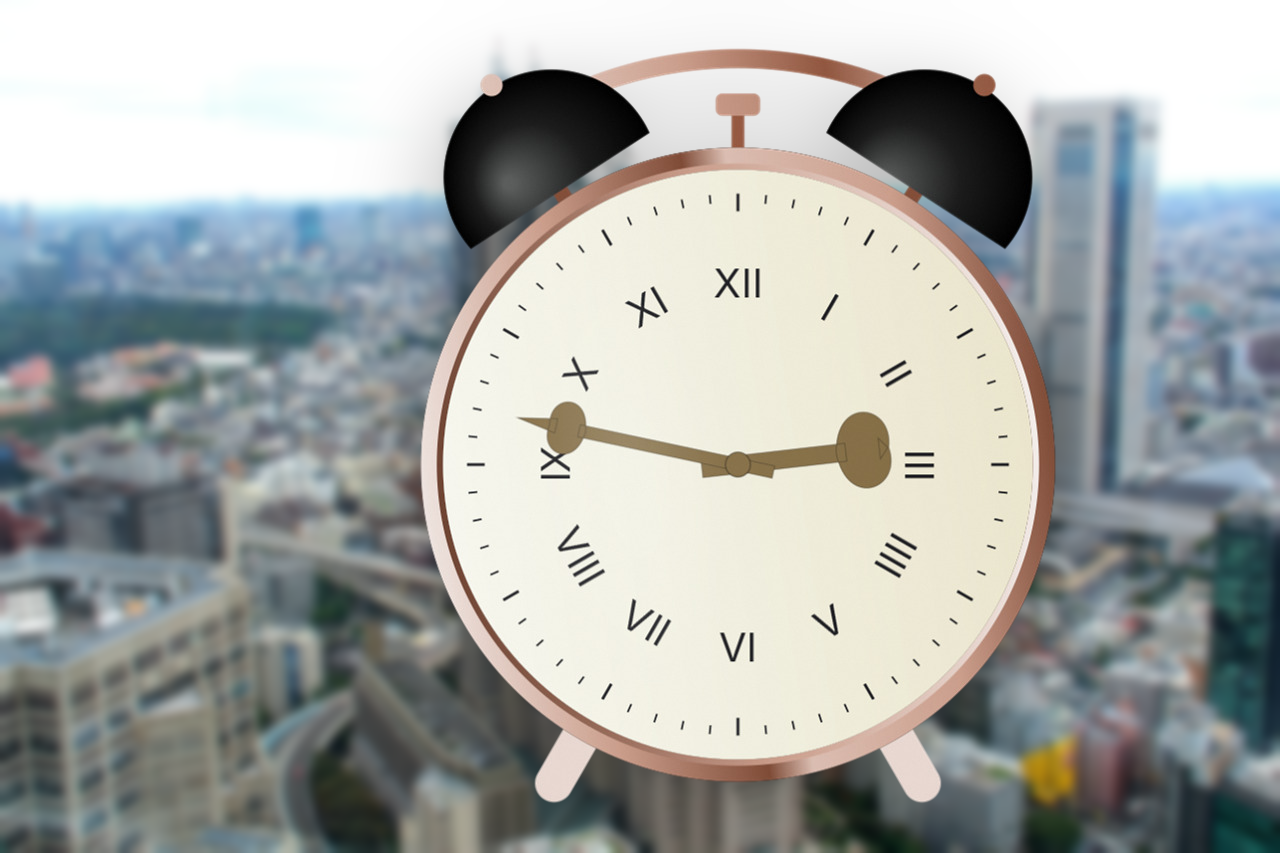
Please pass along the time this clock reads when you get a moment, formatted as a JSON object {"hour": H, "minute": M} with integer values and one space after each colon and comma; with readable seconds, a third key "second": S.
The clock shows {"hour": 2, "minute": 47}
